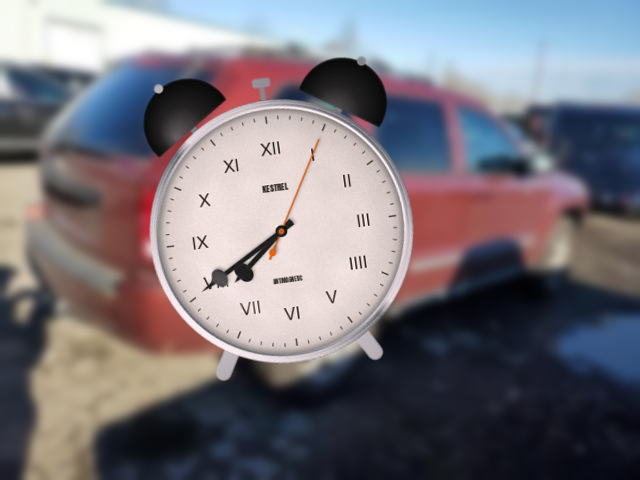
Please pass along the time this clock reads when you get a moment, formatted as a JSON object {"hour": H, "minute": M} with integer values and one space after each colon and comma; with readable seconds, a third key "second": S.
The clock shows {"hour": 7, "minute": 40, "second": 5}
